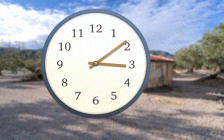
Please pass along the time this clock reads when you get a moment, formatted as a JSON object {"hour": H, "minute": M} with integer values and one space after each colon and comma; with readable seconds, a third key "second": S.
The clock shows {"hour": 3, "minute": 9}
